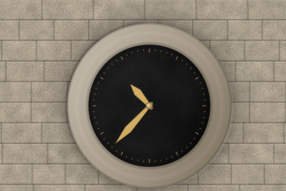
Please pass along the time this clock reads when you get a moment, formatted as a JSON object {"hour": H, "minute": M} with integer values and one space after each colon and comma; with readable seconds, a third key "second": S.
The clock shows {"hour": 10, "minute": 37}
